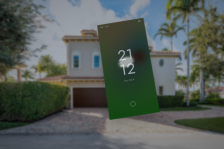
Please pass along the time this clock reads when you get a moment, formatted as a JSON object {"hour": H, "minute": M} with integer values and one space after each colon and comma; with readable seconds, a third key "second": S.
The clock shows {"hour": 21, "minute": 12}
